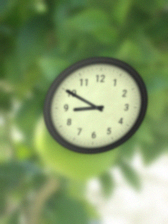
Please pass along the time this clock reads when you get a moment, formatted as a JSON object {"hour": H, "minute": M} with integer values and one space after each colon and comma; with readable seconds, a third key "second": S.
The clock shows {"hour": 8, "minute": 50}
